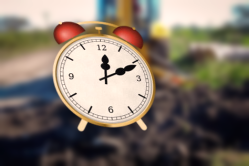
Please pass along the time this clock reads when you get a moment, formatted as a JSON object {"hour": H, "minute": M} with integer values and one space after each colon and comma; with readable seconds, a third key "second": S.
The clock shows {"hour": 12, "minute": 11}
